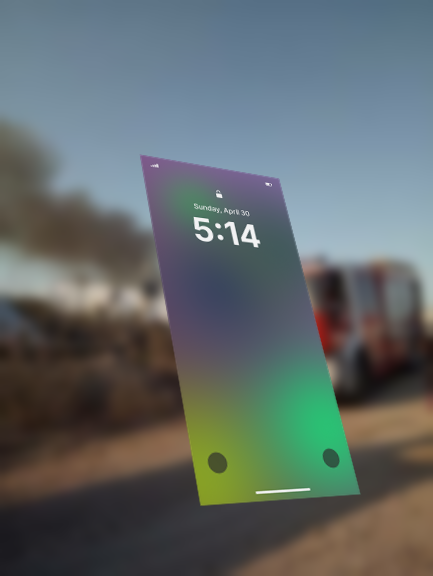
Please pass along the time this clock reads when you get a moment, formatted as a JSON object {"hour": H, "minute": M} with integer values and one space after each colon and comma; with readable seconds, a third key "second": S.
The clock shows {"hour": 5, "minute": 14}
